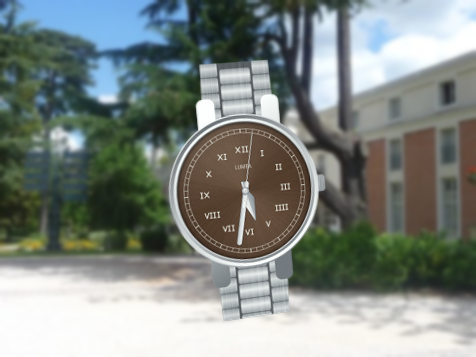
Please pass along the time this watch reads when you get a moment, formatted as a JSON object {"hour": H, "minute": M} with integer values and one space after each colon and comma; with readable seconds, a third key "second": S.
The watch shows {"hour": 5, "minute": 32, "second": 2}
